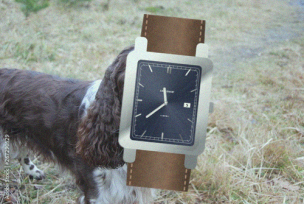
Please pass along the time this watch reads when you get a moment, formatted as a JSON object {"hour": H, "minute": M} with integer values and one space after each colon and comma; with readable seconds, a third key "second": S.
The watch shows {"hour": 11, "minute": 38}
